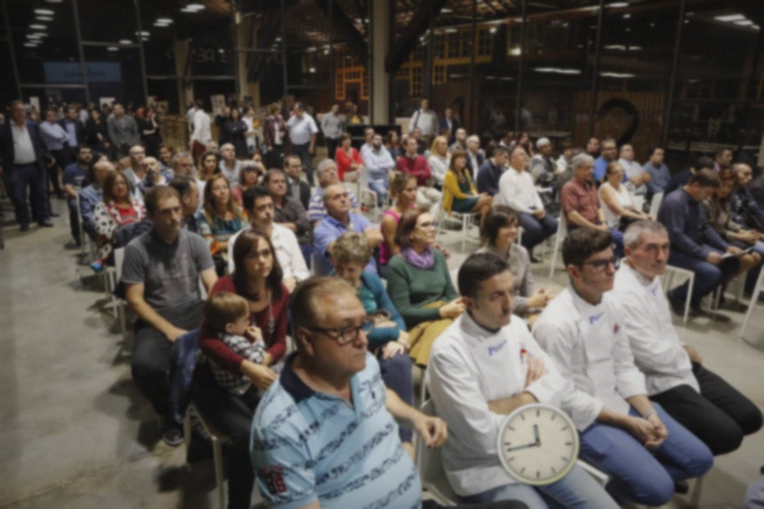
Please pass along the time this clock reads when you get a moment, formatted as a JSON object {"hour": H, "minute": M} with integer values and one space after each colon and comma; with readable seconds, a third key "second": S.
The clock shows {"hour": 11, "minute": 43}
